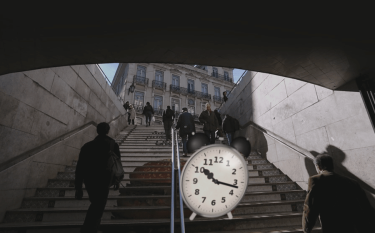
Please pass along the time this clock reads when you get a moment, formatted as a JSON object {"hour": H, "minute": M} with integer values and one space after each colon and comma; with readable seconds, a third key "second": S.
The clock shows {"hour": 10, "minute": 17}
